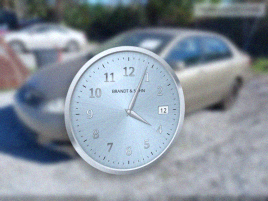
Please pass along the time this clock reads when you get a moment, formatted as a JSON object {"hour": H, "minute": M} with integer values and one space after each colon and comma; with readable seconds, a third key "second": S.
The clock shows {"hour": 4, "minute": 4}
